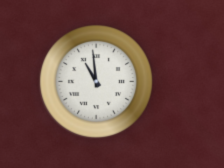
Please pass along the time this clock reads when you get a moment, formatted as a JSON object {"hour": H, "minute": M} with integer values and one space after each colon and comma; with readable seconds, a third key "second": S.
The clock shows {"hour": 10, "minute": 59}
